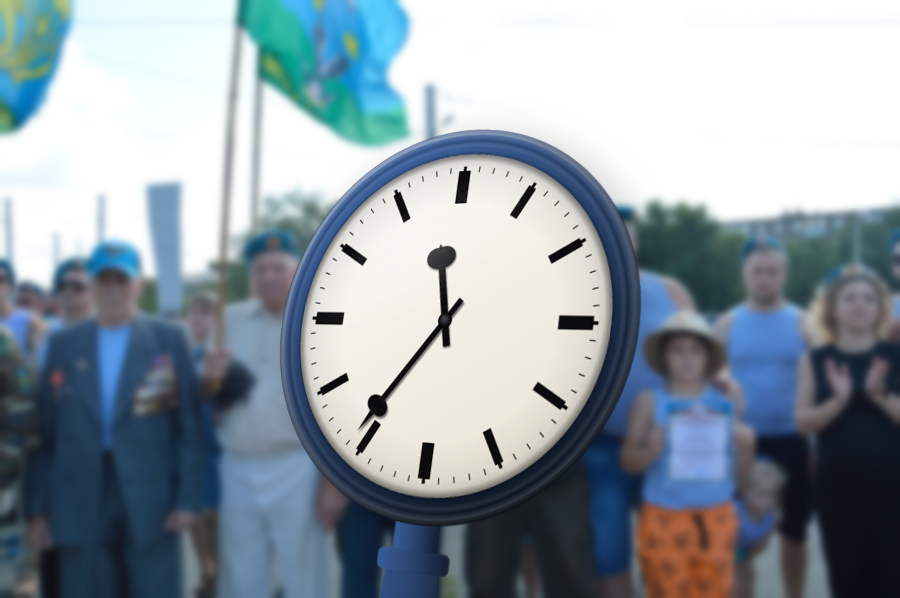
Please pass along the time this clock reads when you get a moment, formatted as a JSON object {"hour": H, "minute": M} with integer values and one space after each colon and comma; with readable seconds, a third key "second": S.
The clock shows {"hour": 11, "minute": 36}
